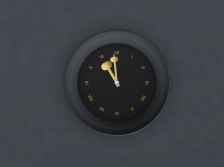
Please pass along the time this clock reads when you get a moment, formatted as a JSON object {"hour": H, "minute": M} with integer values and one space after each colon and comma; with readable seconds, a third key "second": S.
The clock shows {"hour": 10, "minute": 59}
